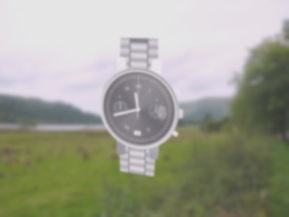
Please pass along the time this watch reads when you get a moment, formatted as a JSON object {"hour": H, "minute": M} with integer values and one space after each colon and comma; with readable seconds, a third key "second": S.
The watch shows {"hour": 11, "minute": 42}
